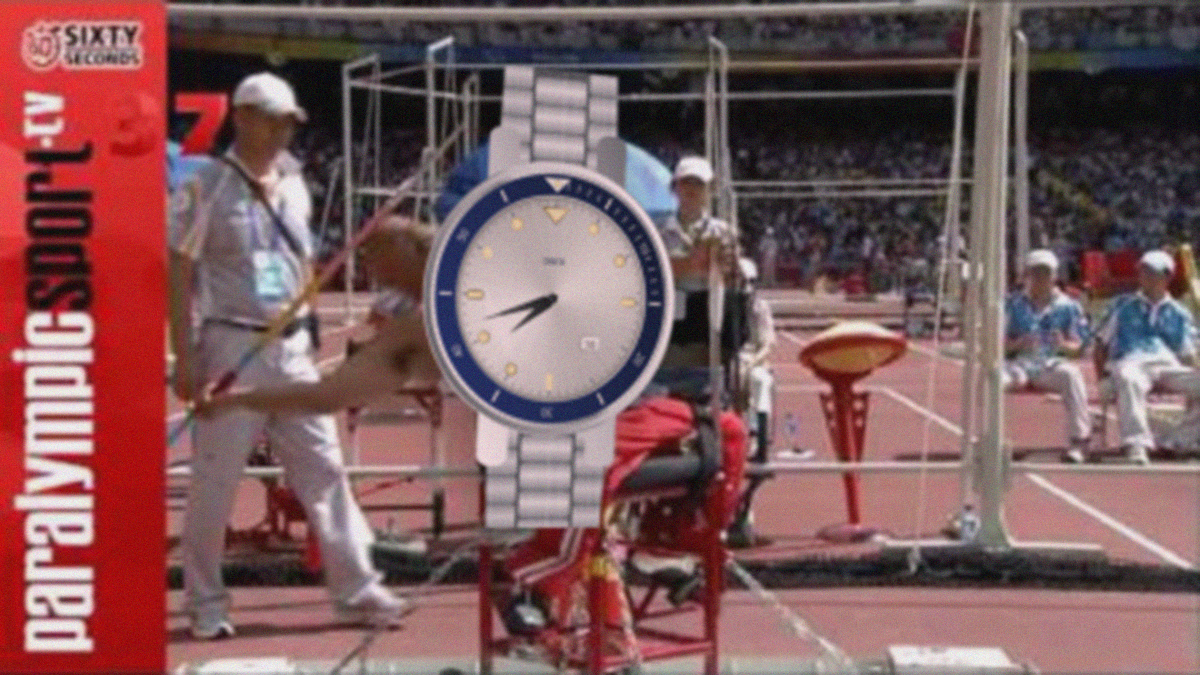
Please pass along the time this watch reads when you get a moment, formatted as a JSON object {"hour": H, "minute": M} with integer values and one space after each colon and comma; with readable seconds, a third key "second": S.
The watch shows {"hour": 7, "minute": 42}
